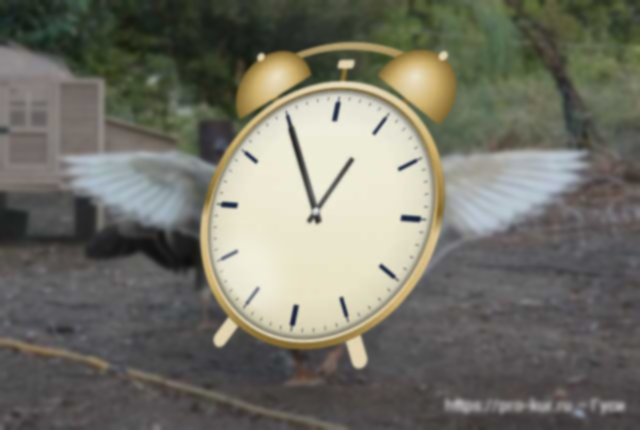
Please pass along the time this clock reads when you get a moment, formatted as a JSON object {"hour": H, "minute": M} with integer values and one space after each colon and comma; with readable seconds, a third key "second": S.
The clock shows {"hour": 12, "minute": 55}
